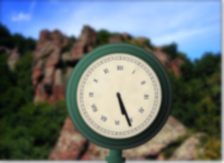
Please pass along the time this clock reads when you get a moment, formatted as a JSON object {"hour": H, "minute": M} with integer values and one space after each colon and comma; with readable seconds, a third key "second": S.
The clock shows {"hour": 5, "minute": 26}
